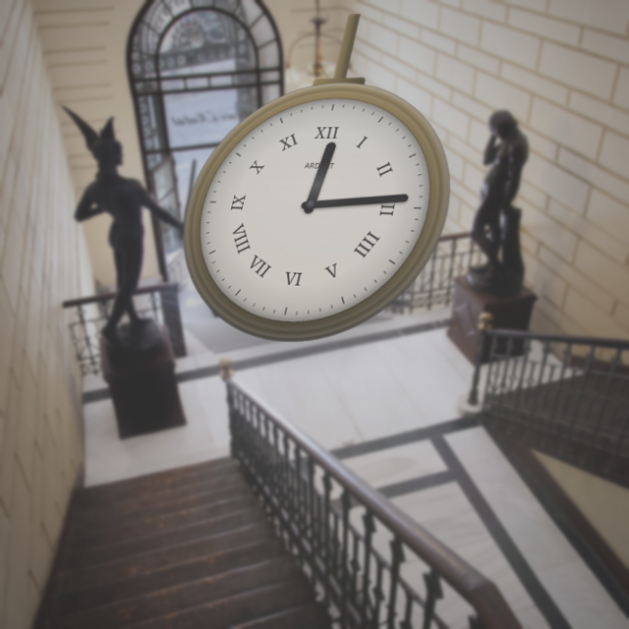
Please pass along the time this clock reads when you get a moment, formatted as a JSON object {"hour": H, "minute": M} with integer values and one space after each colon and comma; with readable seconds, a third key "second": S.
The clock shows {"hour": 12, "minute": 14}
